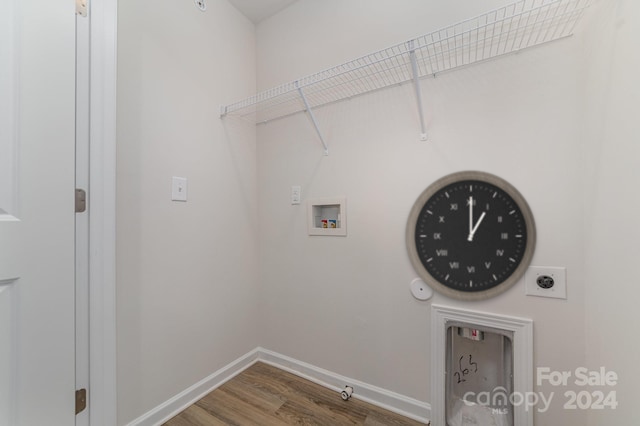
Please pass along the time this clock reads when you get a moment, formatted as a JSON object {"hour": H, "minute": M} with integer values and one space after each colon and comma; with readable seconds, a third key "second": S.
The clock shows {"hour": 1, "minute": 0}
